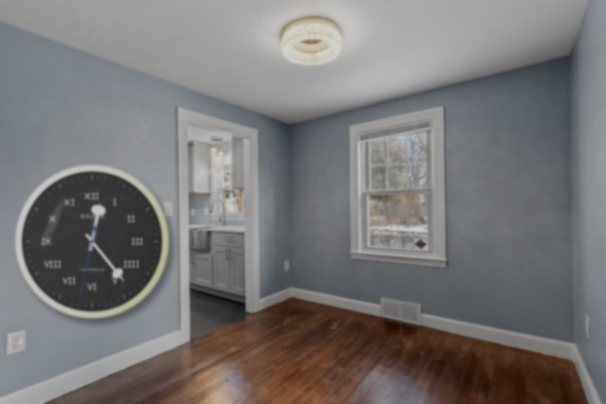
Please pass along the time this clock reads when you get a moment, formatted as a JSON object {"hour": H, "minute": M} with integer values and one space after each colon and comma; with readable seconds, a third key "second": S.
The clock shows {"hour": 12, "minute": 23, "second": 32}
